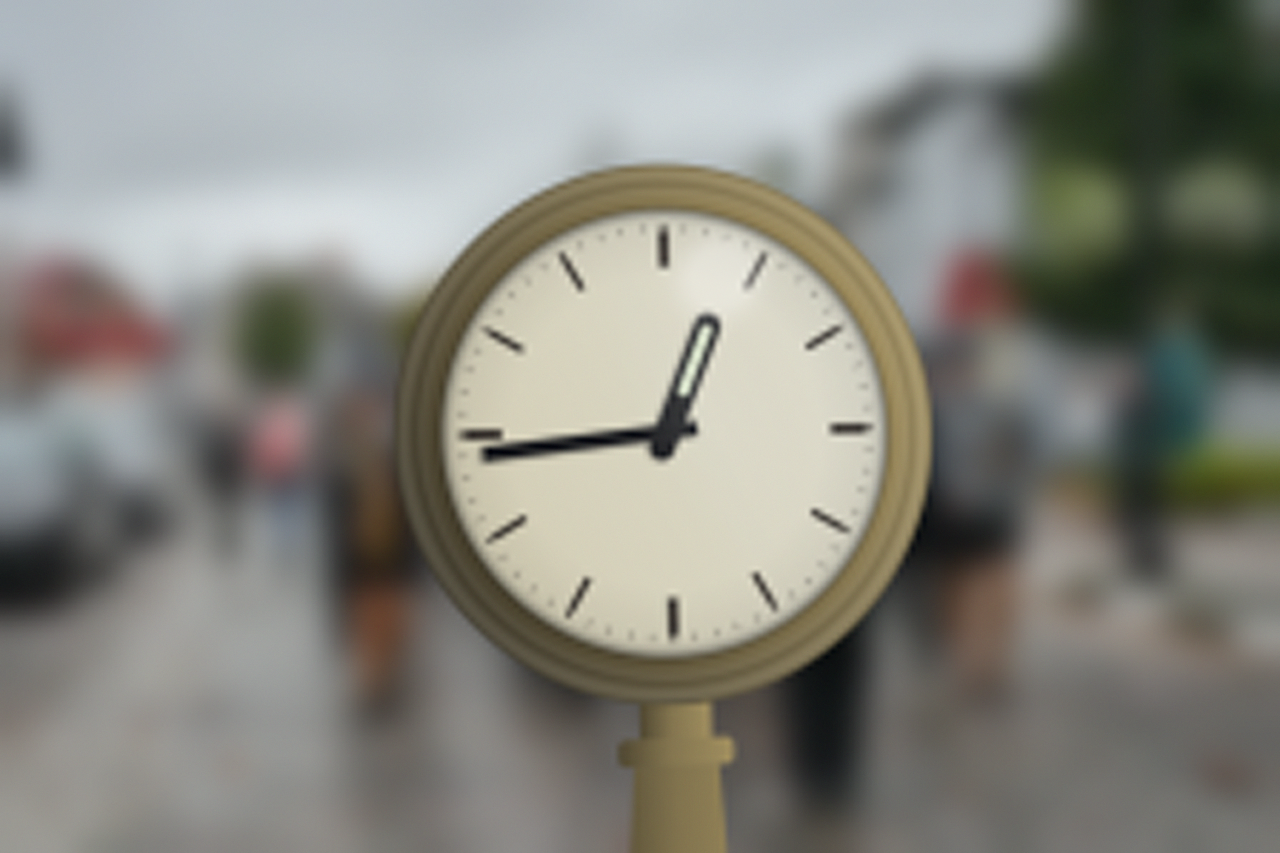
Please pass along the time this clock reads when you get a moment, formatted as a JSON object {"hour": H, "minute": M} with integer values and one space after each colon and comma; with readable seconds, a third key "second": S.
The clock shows {"hour": 12, "minute": 44}
